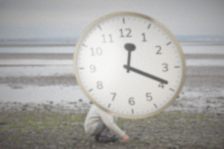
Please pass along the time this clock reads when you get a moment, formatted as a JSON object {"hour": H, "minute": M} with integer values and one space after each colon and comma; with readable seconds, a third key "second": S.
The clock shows {"hour": 12, "minute": 19}
